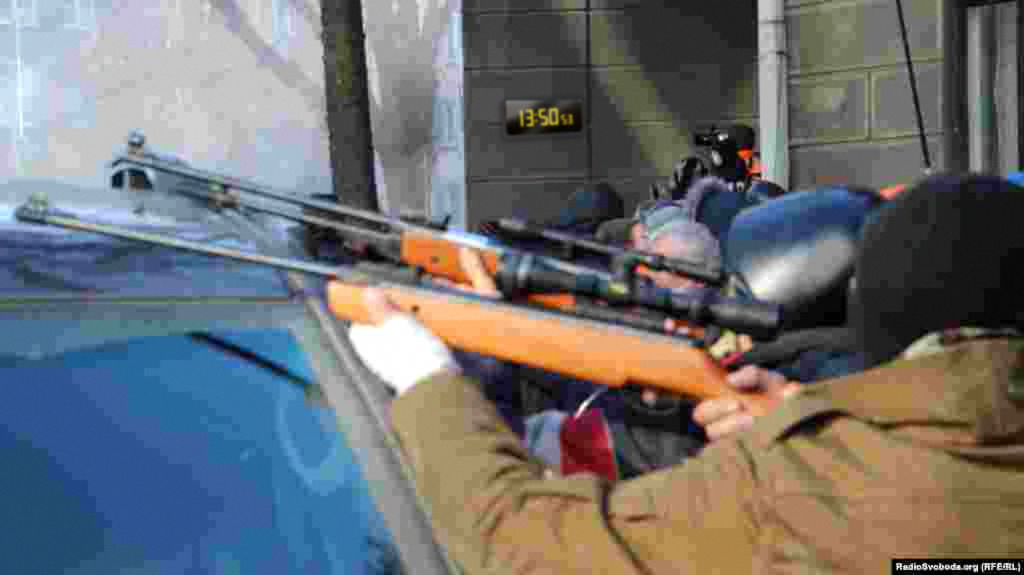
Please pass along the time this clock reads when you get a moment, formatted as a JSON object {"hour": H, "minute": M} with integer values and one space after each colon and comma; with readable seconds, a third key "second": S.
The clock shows {"hour": 13, "minute": 50}
